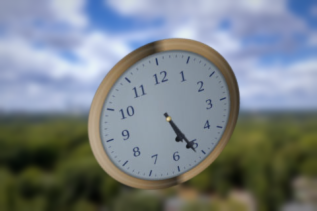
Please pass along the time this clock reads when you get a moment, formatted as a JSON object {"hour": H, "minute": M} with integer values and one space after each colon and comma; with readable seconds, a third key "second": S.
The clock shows {"hour": 5, "minute": 26}
